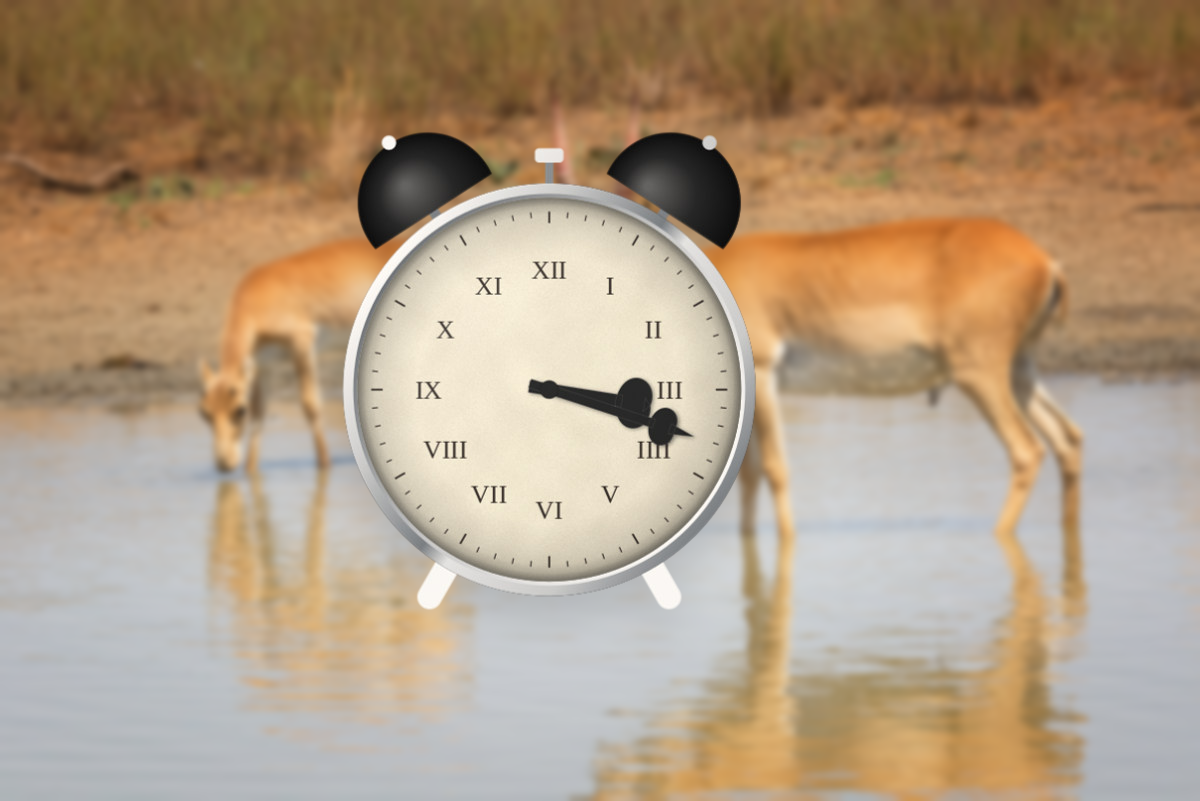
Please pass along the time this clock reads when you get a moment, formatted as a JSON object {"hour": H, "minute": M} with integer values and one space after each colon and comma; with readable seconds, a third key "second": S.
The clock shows {"hour": 3, "minute": 18}
